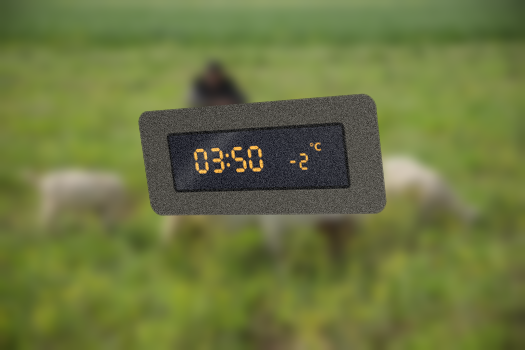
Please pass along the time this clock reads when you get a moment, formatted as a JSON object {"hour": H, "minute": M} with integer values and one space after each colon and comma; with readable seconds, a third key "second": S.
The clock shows {"hour": 3, "minute": 50}
